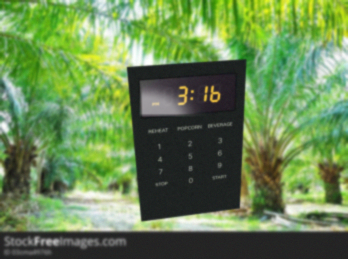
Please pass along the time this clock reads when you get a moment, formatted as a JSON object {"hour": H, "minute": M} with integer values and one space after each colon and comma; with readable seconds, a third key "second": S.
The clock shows {"hour": 3, "minute": 16}
